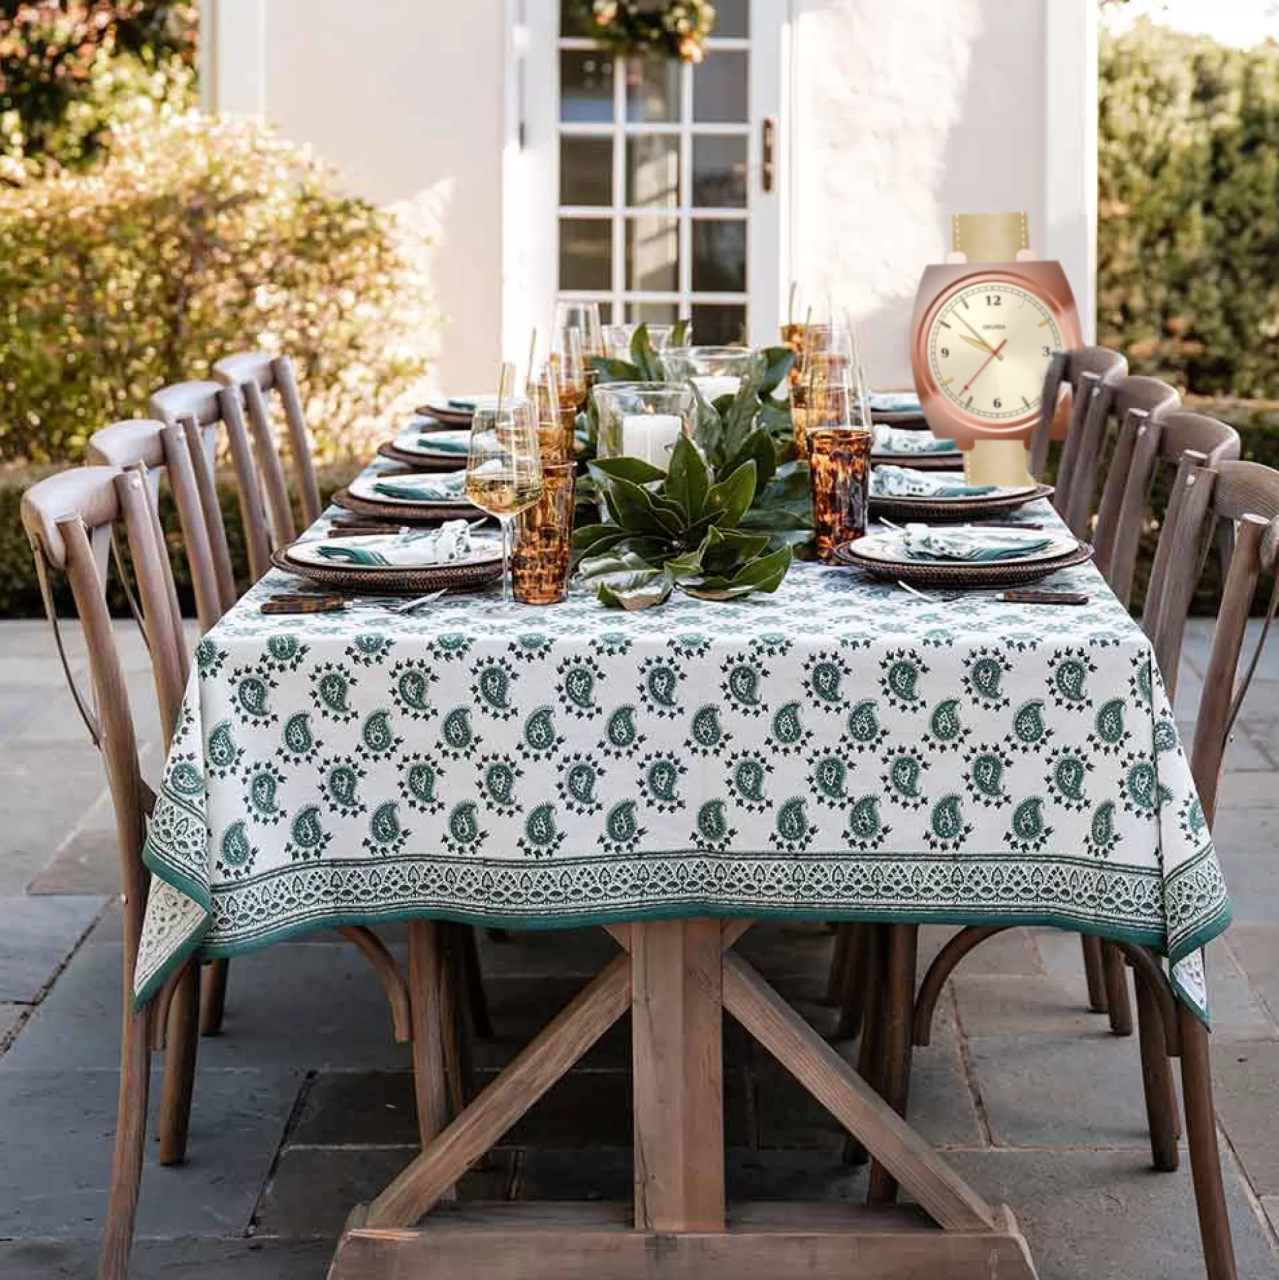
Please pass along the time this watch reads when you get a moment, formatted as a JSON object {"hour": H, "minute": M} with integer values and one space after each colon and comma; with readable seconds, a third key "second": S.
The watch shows {"hour": 9, "minute": 52, "second": 37}
